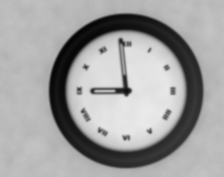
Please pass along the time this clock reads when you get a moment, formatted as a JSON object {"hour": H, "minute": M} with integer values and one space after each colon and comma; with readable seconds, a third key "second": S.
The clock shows {"hour": 8, "minute": 59}
